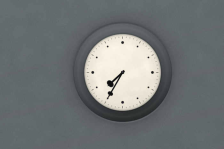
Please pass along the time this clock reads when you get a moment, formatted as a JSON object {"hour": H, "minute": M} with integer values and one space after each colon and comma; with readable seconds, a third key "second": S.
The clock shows {"hour": 7, "minute": 35}
